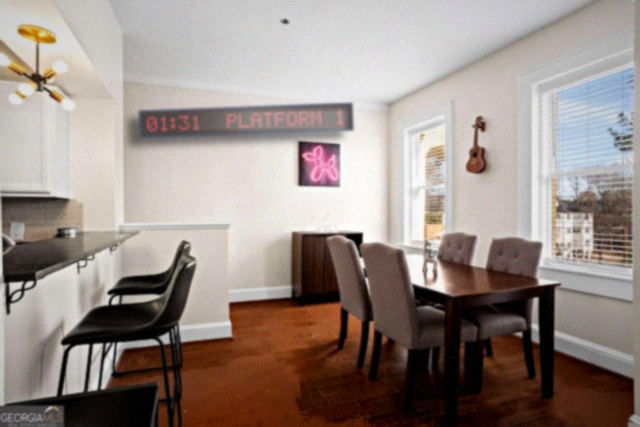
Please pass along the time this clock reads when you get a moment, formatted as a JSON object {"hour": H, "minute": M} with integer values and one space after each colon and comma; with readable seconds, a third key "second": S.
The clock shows {"hour": 1, "minute": 31}
